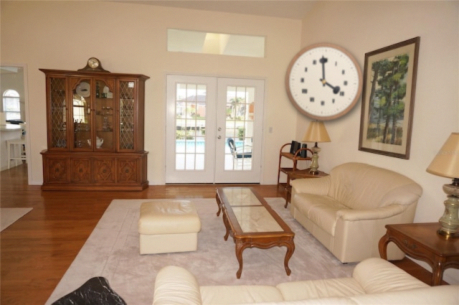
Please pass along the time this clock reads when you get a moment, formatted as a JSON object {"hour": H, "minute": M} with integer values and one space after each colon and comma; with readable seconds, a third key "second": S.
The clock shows {"hour": 3, "minute": 59}
